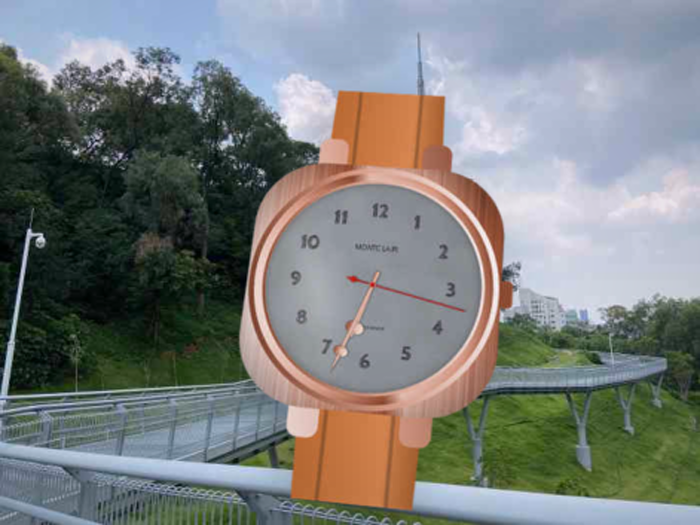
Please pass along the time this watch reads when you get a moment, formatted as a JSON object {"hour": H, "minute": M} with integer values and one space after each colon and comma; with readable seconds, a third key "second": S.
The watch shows {"hour": 6, "minute": 33, "second": 17}
